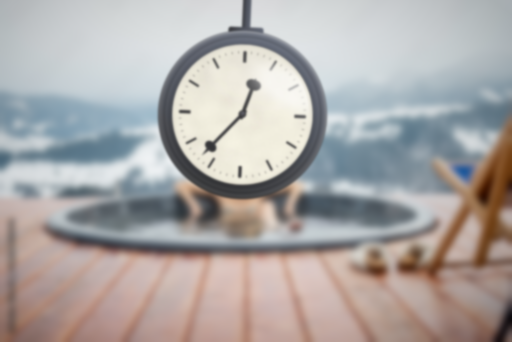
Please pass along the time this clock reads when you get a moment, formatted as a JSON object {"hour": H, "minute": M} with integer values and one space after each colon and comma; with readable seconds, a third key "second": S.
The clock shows {"hour": 12, "minute": 37}
